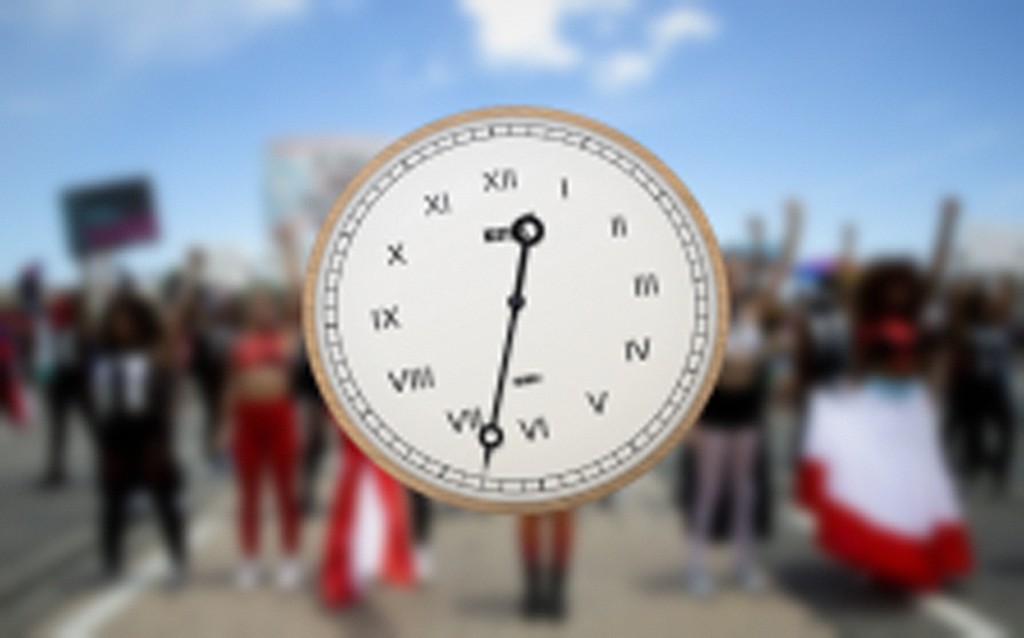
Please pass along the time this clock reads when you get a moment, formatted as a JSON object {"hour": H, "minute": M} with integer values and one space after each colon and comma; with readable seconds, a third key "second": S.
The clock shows {"hour": 12, "minute": 33}
